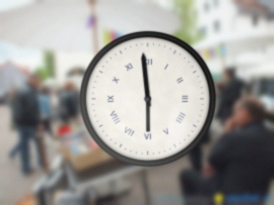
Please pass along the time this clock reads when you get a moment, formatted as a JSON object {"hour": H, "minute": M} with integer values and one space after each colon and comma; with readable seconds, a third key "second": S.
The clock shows {"hour": 5, "minute": 59}
